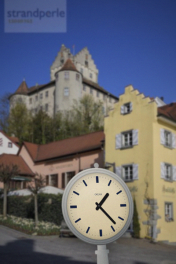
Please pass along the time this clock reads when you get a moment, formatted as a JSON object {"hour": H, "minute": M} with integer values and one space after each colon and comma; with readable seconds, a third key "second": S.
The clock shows {"hour": 1, "minute": 23}
